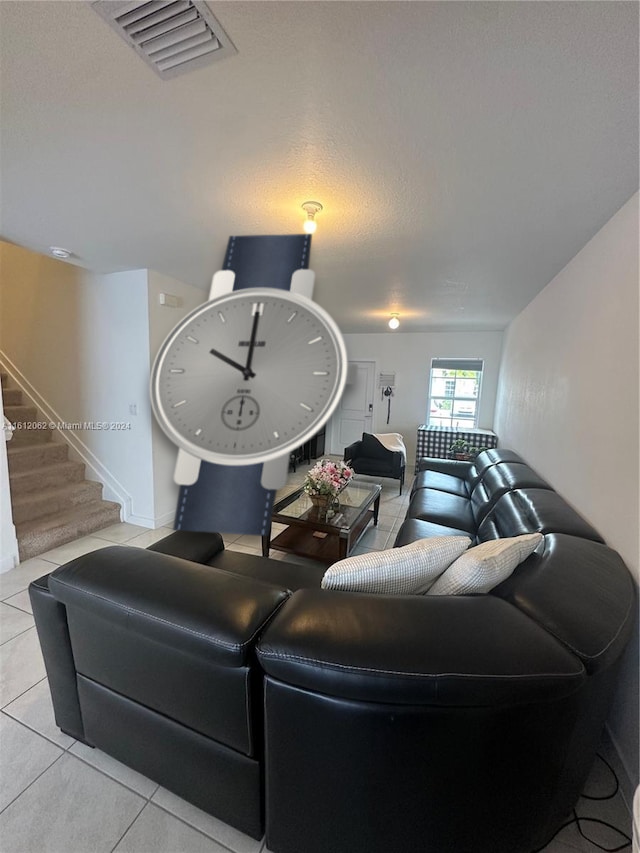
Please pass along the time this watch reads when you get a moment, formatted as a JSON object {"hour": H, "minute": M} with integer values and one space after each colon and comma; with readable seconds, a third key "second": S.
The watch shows {"hour": 10, "minute": 0}
